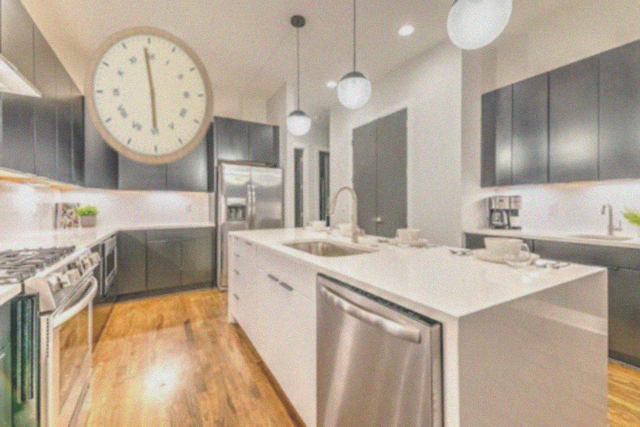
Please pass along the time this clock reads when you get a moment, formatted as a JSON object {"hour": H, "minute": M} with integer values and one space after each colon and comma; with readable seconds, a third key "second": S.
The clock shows {"hour": 5, "minute": 59}
